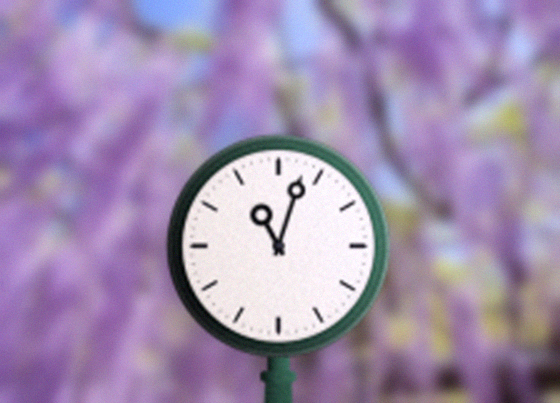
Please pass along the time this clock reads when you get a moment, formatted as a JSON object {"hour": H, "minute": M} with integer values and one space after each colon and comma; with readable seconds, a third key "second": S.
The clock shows {"hour": 11, "minute": 3}
